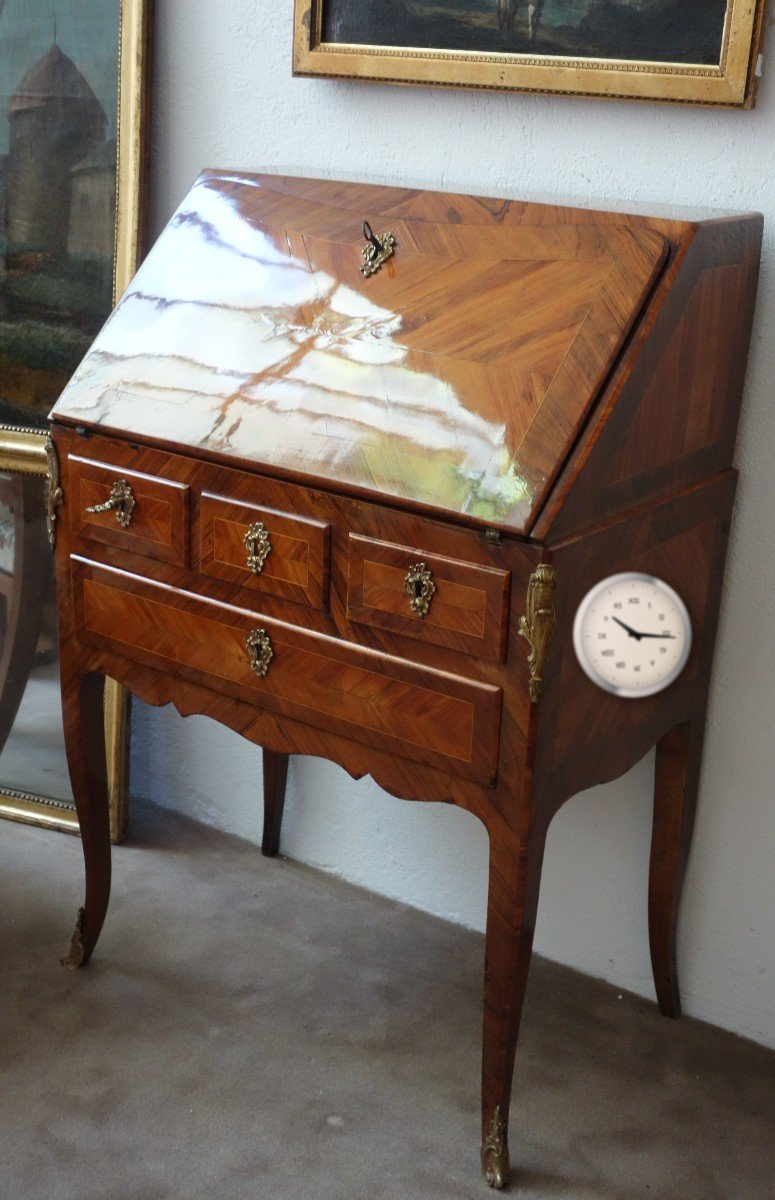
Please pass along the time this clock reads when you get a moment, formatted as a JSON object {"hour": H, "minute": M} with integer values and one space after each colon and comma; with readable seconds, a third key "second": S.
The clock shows {"hour": 10, "minute": 16}
